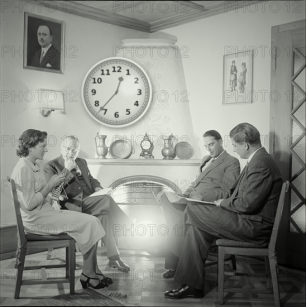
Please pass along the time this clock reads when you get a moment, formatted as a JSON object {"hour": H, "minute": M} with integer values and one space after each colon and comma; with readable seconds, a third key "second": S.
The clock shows {"hour": 12, "minute": 37}
